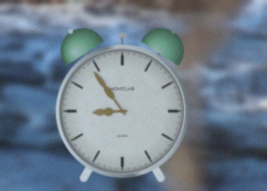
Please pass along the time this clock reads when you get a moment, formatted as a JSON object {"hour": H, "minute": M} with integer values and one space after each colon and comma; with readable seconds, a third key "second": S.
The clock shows {"hour": 8, "minute": 54}
